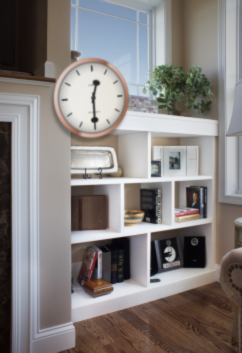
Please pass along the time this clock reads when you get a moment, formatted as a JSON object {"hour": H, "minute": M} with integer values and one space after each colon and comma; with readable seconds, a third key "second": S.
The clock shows {"hour": 12, "minute": 30}
